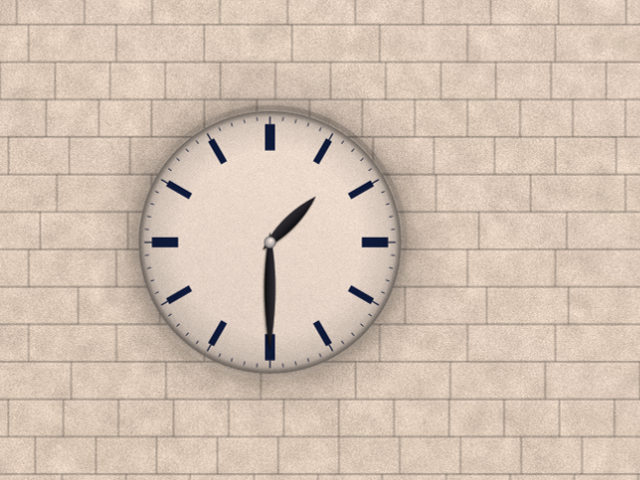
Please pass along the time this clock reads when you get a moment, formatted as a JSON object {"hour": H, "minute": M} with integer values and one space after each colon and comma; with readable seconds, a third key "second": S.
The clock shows {"hour": 1, "minute": 30}
